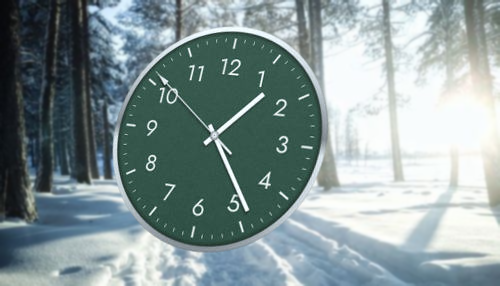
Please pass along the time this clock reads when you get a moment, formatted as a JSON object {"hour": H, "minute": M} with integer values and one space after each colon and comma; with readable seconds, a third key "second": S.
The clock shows {"hour": 1, "minute": 23, "second": 51}
